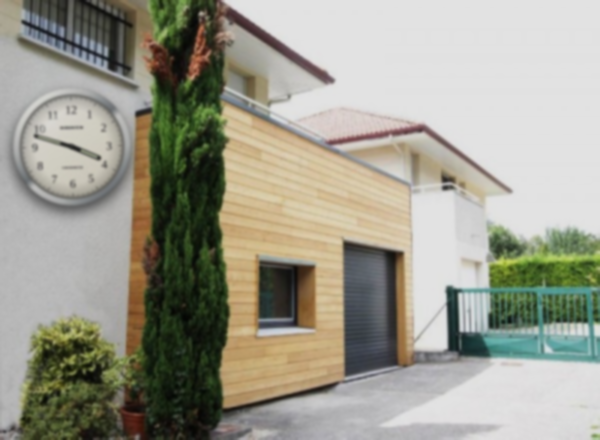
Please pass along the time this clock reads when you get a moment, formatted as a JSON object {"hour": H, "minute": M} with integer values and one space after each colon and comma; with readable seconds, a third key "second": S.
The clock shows {"hour": 3, "minute": 48}
